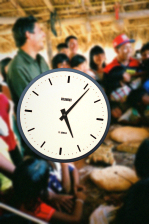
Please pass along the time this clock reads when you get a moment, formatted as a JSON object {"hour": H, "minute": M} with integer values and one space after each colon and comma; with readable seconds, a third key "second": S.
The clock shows {"hour": 5, "minute": 6}
